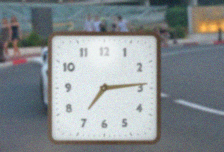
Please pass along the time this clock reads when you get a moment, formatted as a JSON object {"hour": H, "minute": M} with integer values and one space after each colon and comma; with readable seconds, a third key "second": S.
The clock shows {"hour": 7, "minute": 14}
